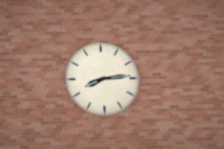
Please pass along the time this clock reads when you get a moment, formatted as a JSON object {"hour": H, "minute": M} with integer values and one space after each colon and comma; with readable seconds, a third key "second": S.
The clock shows {"hour": 8, "minute": 14}
